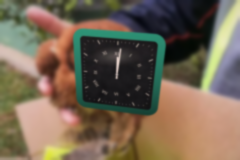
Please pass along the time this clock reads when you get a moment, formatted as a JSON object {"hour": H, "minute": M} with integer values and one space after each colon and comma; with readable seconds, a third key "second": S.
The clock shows {"hour": 12, "minute": 1}
